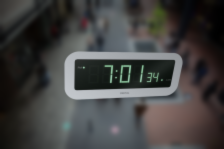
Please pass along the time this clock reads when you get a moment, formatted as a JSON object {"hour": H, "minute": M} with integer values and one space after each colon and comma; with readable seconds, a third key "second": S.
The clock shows {"hour": 7, "minute": 1, "second": 34}
